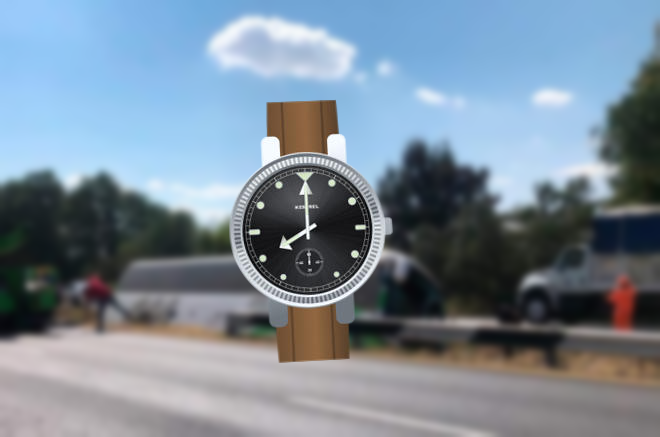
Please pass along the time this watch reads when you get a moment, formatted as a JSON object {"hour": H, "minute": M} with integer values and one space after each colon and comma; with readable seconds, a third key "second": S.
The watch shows {"hour": 8, "minute": 0}
